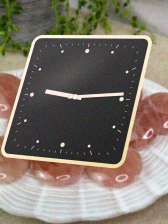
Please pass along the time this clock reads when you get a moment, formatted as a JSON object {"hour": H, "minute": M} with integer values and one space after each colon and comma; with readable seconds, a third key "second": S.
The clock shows {"hour": 9, "minute": 14}
